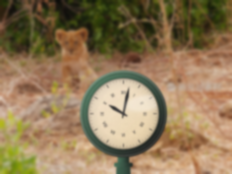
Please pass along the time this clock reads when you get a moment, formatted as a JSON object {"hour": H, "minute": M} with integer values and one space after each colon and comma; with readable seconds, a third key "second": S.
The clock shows {"hour": 10, "minute": 2}
